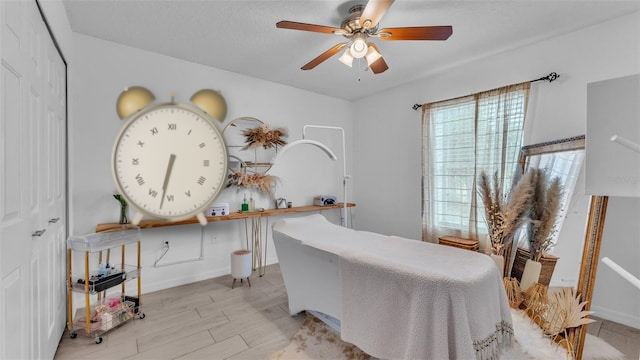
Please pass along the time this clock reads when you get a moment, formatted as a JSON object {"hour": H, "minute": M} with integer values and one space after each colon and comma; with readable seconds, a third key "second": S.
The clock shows {"hour": 6, "minute": 32}
